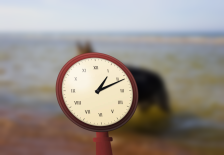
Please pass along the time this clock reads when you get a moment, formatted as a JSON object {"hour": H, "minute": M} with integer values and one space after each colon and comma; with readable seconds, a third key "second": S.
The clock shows {"hour": 1, "minute": 11}
